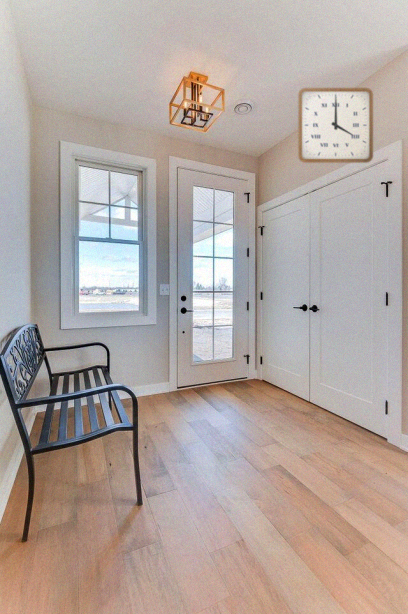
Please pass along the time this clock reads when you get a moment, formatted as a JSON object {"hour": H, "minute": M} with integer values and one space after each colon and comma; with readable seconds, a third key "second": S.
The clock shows {"hour": 4, "minute": 0}
